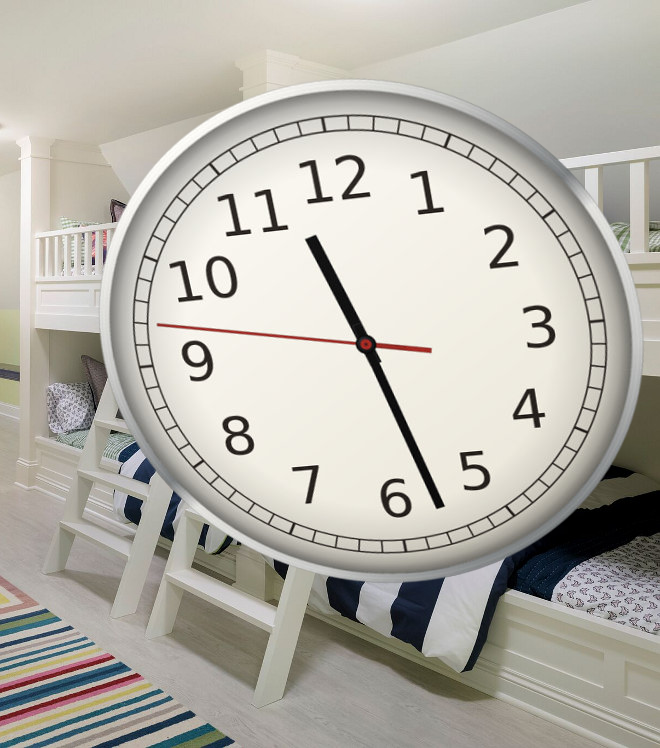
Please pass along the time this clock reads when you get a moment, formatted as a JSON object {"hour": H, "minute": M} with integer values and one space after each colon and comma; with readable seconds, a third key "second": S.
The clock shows {"hour": 11, "minute": 27, "second": 47}
